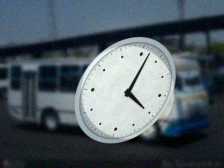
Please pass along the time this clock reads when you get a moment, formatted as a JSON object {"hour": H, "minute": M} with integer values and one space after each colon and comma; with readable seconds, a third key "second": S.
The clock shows {"hour": 4, "minute": 2}
